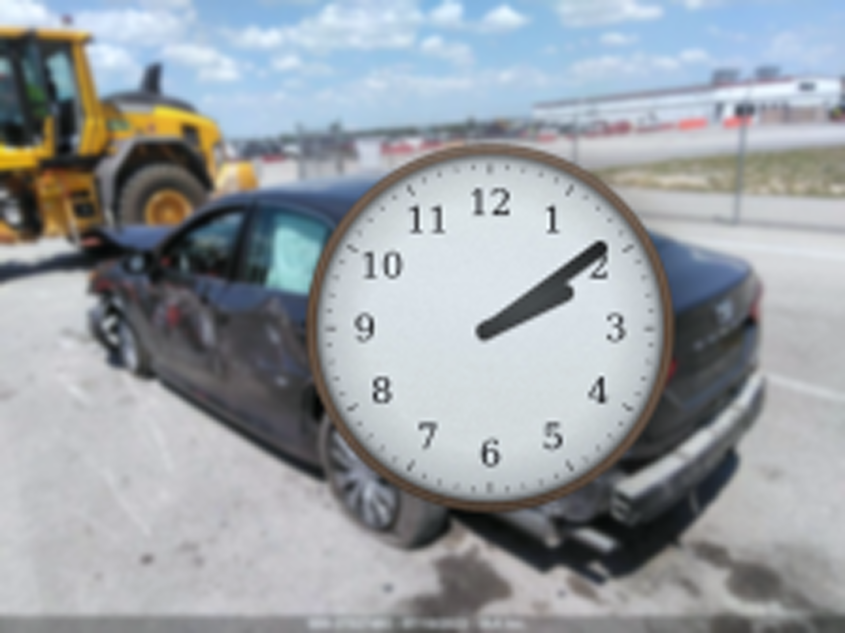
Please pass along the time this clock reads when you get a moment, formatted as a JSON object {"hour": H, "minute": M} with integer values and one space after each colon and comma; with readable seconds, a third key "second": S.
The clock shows {"hour": 2, "minute": 9}
